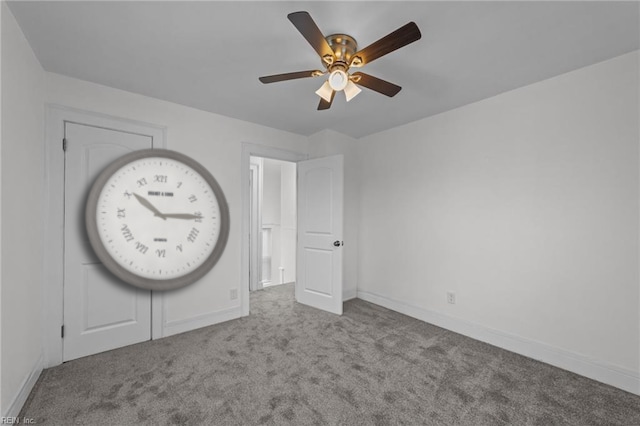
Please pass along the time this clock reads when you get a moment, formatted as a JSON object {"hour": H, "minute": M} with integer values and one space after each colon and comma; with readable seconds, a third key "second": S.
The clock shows {"hour": 10, "minute": 15}
